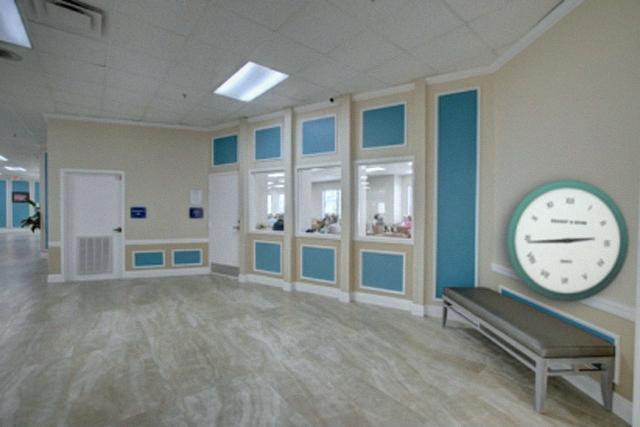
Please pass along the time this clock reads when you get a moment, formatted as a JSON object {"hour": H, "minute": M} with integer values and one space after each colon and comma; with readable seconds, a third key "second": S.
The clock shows {"hour": 2, "minute": 44}
